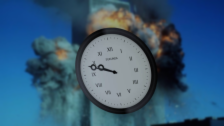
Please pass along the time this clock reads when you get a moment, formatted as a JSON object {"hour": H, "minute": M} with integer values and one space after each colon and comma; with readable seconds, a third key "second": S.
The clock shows {"hour": 9, "minute": 48}
